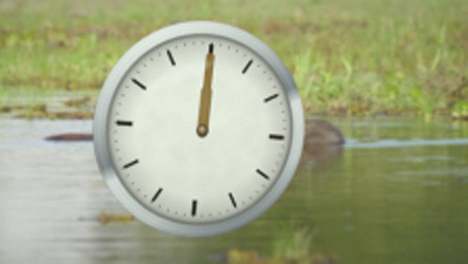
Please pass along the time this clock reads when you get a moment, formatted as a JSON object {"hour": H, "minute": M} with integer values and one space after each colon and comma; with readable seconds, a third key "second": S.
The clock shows {"hour": 12, "minute": 0}
